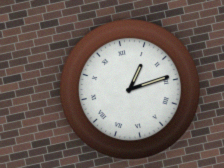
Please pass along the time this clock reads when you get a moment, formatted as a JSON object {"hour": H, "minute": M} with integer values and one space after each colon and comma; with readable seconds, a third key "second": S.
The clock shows {"hour": 1, "minute": 14}
